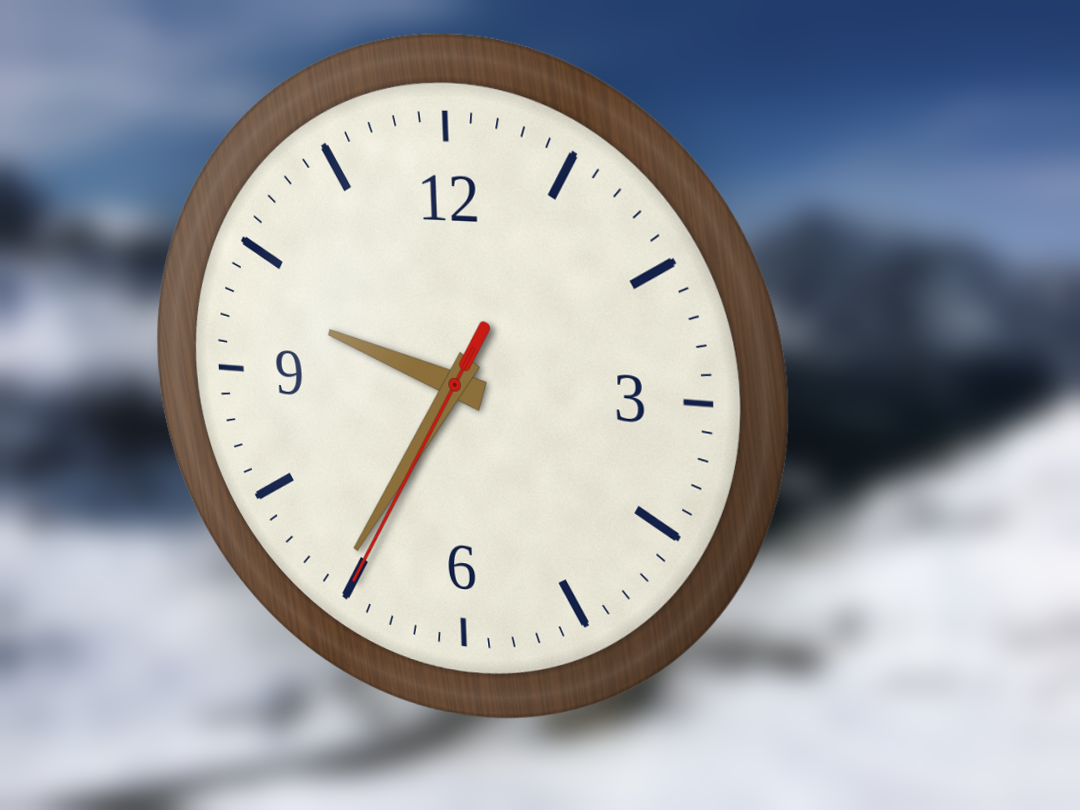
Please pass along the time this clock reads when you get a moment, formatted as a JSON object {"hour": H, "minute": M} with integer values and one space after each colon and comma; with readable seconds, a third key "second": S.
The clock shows {"hour": 9, "minute": 35, "second": 35}
